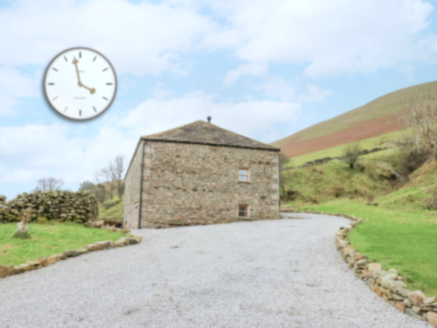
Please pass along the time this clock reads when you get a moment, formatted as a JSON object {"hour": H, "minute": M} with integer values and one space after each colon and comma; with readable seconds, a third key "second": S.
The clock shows {"hour": 3, "minute": 58}
